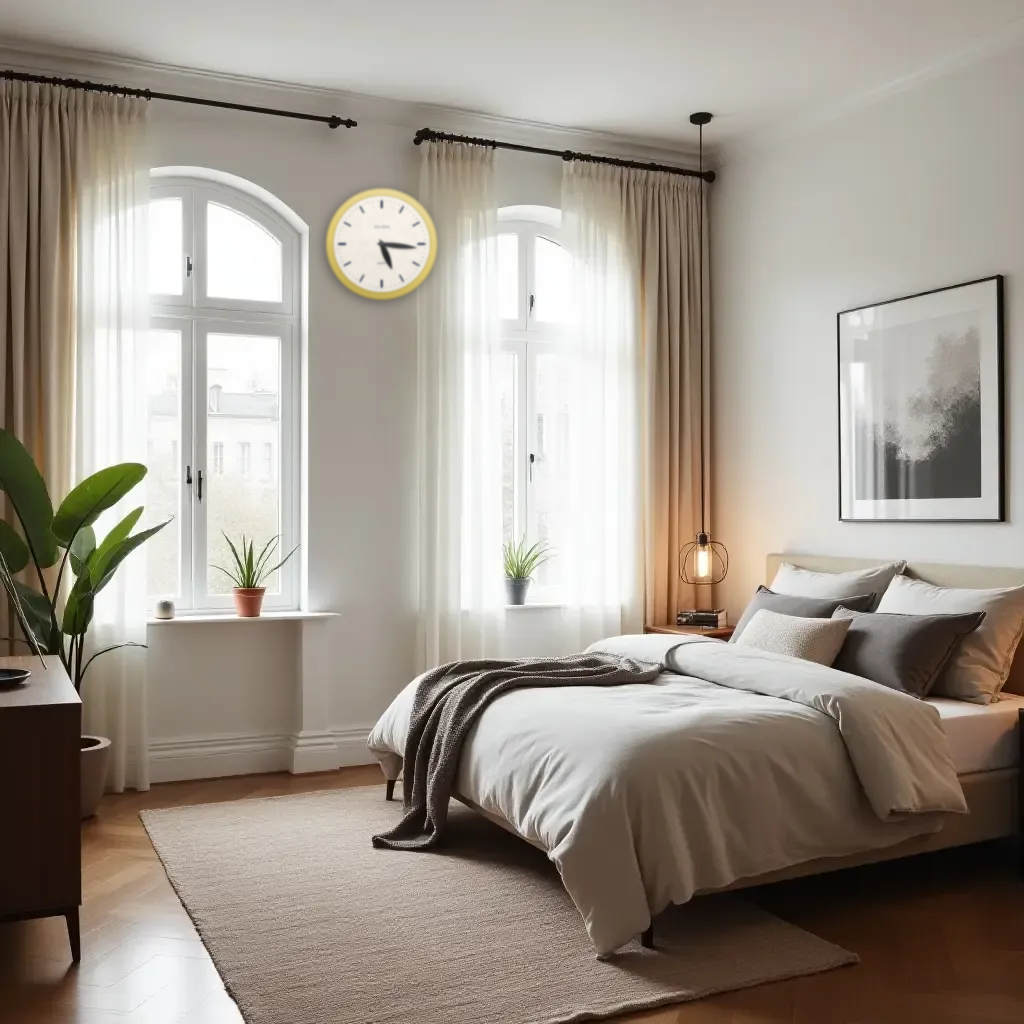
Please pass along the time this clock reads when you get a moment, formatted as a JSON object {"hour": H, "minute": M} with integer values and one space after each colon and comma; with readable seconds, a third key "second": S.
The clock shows {"hour": 5, "minute": 16}
